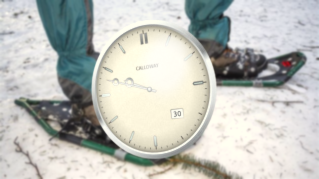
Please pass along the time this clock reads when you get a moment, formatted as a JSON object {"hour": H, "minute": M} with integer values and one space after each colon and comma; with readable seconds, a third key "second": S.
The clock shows {"hour": 9, "minute": 48}
